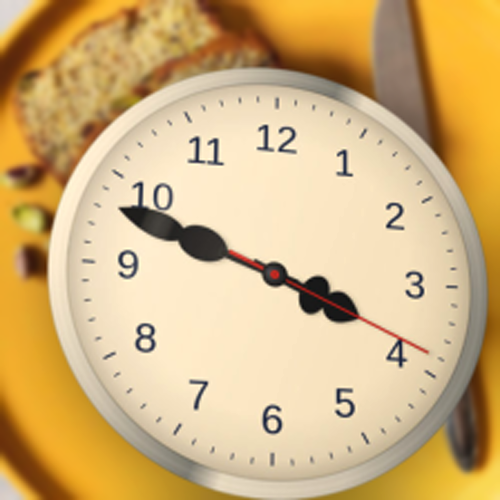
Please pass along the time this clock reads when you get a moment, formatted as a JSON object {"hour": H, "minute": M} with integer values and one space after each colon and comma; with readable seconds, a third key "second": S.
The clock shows {"hour": 3, "minute": 48, "second": 19}
